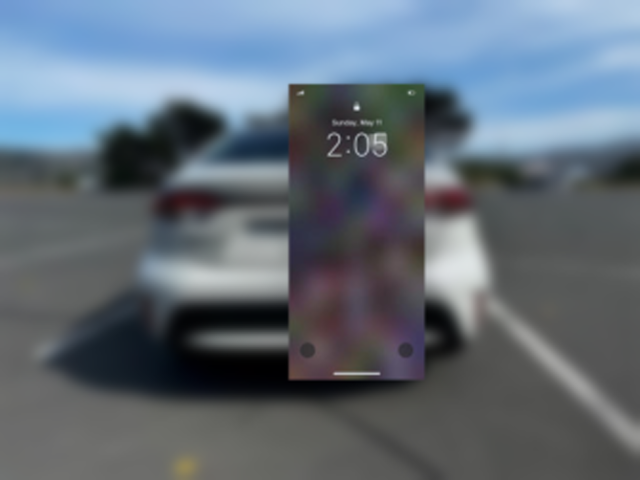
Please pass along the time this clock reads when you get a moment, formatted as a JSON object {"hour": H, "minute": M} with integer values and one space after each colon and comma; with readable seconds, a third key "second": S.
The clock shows {"hour": 2, "minute": 5}
